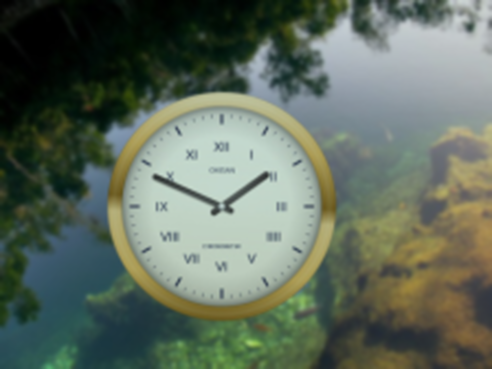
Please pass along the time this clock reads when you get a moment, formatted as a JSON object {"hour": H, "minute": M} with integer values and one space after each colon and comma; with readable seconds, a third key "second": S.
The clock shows {"hour": 1, "minute": 49}
